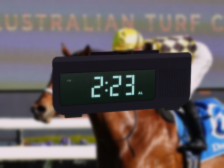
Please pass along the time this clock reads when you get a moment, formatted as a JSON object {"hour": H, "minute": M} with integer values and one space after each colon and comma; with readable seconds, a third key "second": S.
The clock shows {"hour": 2, "minute": 23}
